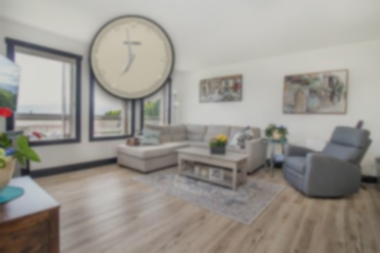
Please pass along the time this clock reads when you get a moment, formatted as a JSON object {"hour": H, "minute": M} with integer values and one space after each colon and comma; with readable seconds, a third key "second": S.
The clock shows {"hour": 6, "minute": 58}
